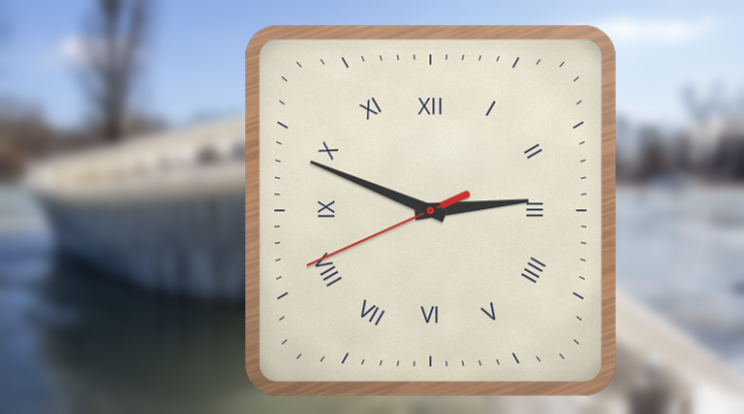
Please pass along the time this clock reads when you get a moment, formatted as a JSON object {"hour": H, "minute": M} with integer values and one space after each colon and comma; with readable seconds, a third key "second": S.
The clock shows {"hour": 2, "minute": 48, "second": 41}
